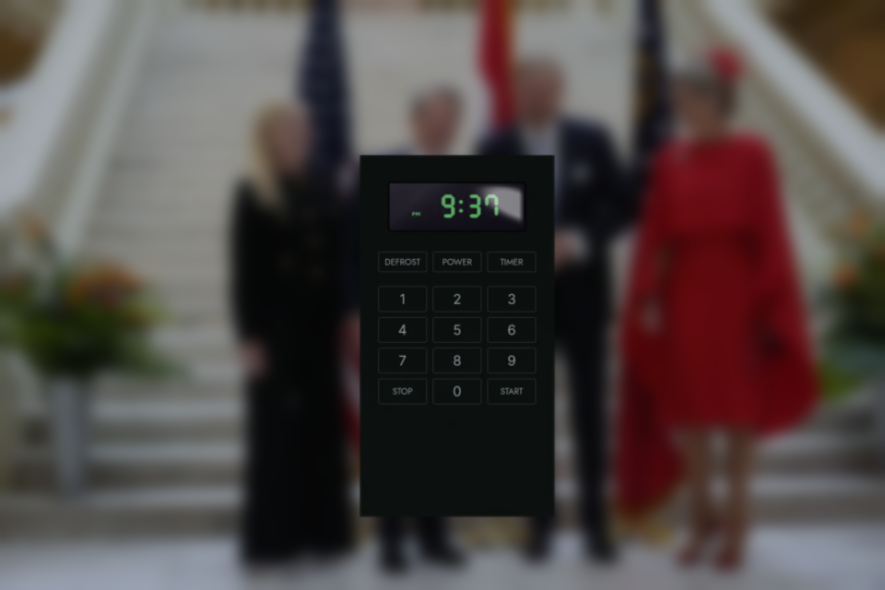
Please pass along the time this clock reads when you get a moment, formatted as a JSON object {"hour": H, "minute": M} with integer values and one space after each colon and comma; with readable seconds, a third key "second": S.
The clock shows {"hour": 9, "minute": 37}
